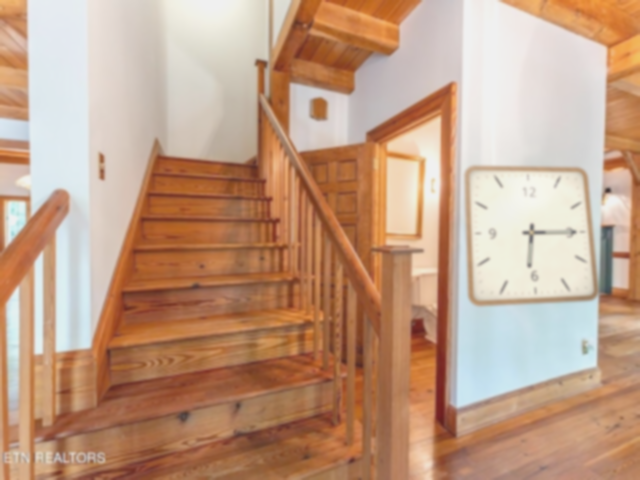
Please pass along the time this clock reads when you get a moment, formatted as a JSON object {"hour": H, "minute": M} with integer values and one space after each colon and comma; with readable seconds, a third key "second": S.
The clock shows {"hour": 6, "minute": 15}
